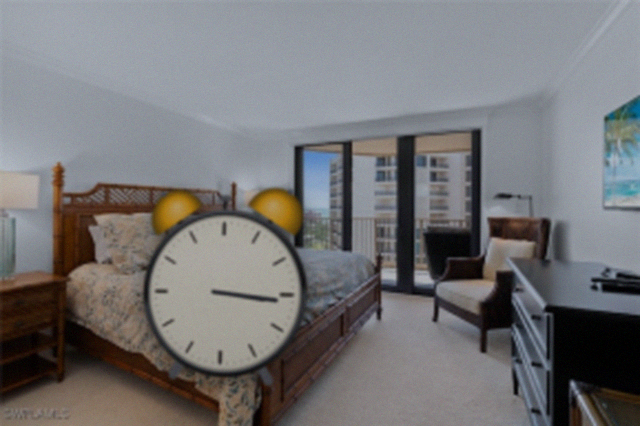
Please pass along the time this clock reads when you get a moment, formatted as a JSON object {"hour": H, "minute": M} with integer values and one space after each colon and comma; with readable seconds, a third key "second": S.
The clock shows {"hour": 3, "minute": 16}
